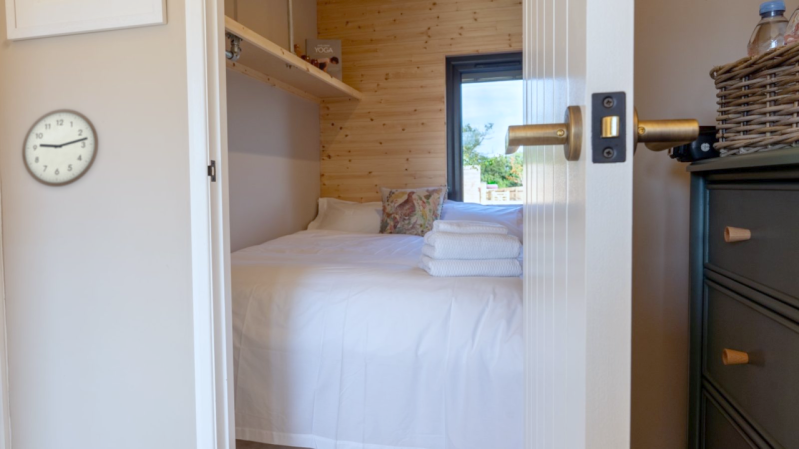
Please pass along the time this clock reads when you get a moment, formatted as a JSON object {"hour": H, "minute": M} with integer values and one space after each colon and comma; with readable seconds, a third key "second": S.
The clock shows {"hour": 9, "minute": 13}
